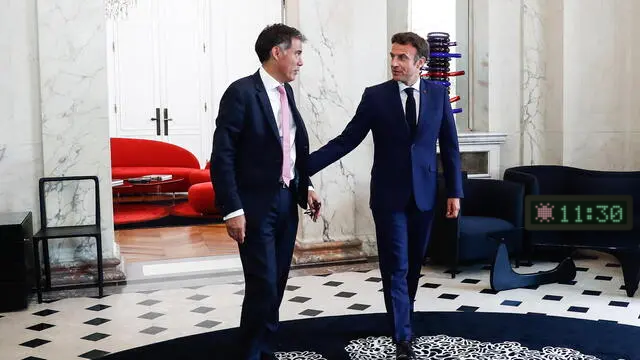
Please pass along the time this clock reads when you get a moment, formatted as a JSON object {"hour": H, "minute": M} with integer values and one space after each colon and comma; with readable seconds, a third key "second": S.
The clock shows {"hour": 11, "minute": 30}
